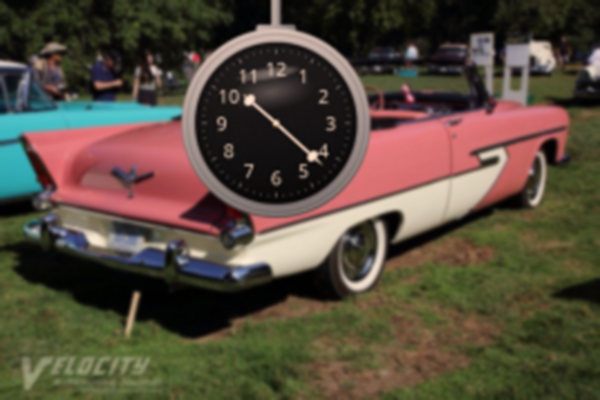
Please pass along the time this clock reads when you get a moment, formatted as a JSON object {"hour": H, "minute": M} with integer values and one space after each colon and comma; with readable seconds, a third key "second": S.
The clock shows {"hour": 10, "minute": 22}
